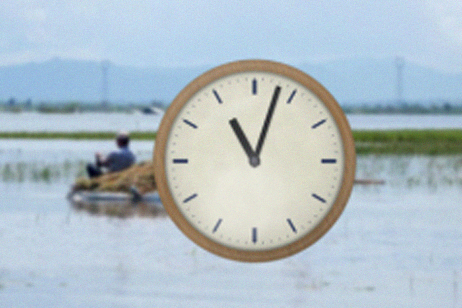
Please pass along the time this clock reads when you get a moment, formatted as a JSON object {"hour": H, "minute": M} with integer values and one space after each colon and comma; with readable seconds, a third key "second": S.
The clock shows {"hour": 11, "minute": 3}
